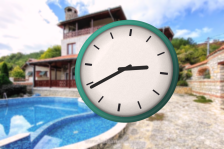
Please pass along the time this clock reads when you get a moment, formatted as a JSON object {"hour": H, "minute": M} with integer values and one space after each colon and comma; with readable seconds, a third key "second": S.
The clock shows {"hour": 2, "minute": 39}
